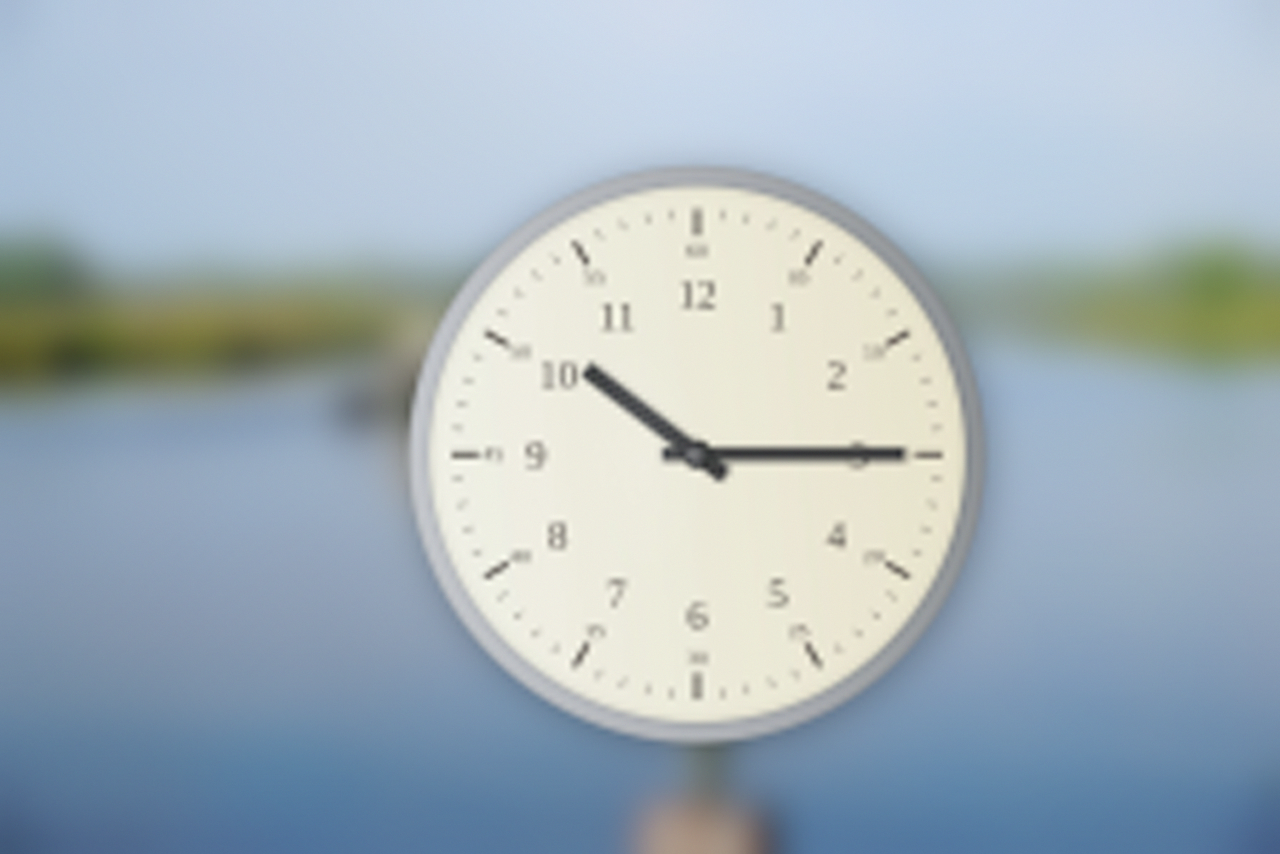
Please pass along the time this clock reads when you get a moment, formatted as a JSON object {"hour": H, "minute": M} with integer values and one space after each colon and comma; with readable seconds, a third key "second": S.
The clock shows {"hour": 10, "minute": 15}
